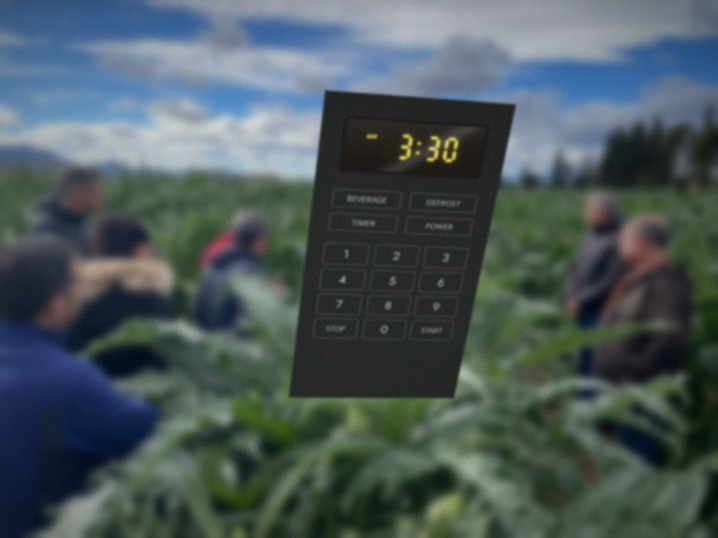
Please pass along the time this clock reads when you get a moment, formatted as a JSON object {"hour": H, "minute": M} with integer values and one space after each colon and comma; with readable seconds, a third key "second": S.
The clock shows {"hour": 3, "minute": 30}
